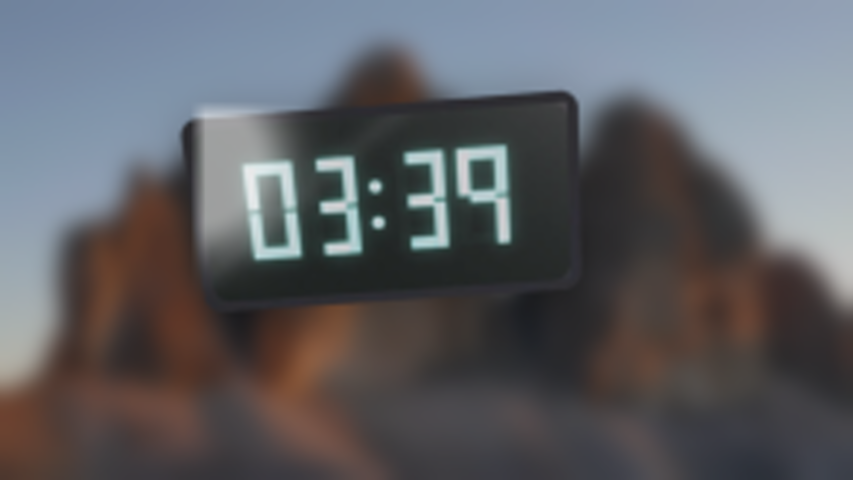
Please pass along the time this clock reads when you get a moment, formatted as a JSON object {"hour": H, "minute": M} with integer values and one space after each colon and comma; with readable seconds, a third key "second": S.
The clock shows {"hour": 3, "minute": 39}
